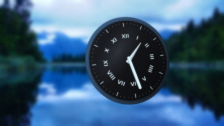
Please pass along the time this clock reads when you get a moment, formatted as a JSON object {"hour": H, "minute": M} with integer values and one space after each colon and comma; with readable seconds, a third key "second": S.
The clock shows {"hour": 1, "minute": 28}
